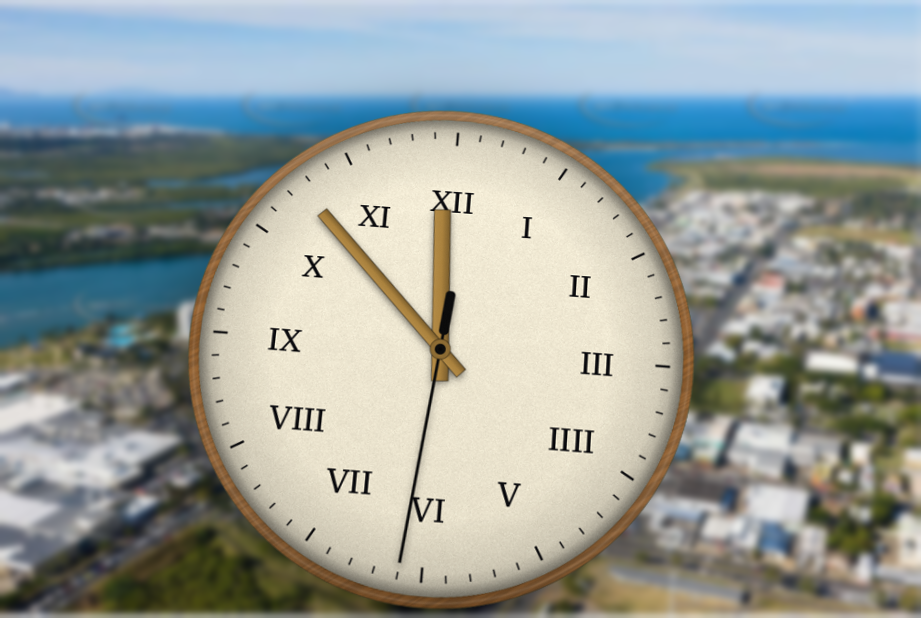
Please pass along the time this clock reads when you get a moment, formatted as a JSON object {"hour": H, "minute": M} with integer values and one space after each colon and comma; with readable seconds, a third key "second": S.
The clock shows {"hour": 11, "minute": 52, "second": 31}
